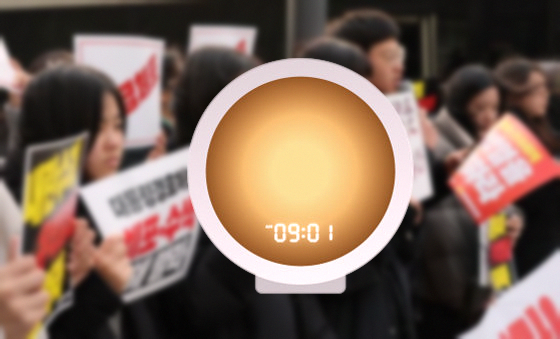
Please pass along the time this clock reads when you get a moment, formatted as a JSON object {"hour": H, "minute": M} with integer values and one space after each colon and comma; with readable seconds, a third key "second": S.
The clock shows {"hour": 9, "minute": 1}
